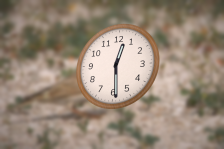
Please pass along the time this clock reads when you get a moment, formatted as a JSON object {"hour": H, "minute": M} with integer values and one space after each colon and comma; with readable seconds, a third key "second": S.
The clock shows {"hour": 12, "minute": 29}
